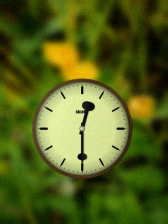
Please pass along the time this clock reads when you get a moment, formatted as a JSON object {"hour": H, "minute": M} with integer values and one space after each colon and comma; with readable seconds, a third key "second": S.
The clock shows {"hour": 12, "minute": 30}
